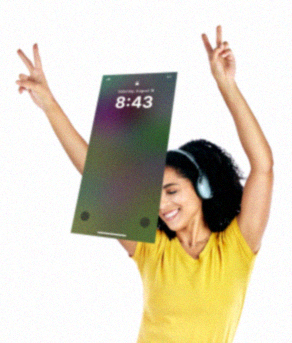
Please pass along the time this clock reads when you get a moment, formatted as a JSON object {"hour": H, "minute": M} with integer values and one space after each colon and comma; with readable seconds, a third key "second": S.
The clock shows {"hour": 8, "minute": 43}
